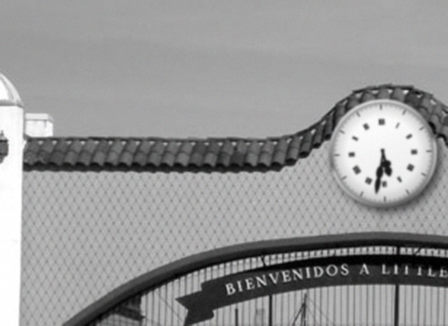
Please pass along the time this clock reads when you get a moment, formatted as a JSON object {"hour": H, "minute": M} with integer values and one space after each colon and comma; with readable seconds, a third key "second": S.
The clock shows {"hour": 5, "minute": 32}
